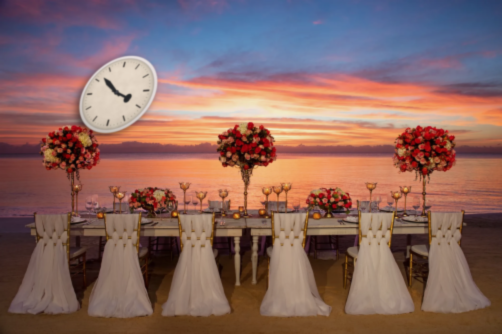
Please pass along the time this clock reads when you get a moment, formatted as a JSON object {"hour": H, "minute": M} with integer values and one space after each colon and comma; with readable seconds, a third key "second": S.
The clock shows {"hour": 3, "minute": 52}
